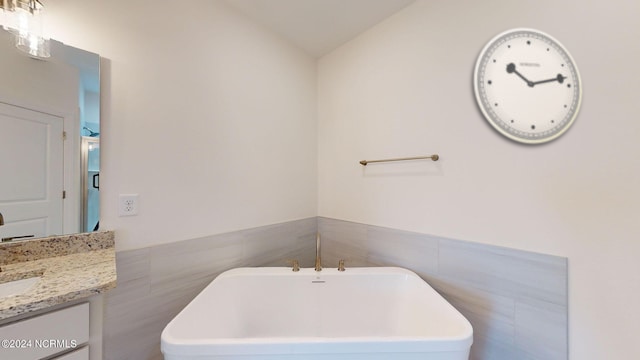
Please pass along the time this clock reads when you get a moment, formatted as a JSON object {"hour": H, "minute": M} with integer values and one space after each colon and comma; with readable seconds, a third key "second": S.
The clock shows {"hour": 10, "minute": 13}
